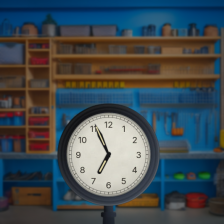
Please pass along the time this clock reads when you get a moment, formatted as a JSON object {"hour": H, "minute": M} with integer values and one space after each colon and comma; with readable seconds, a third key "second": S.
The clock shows {"hour": 6, "minute": 56}
